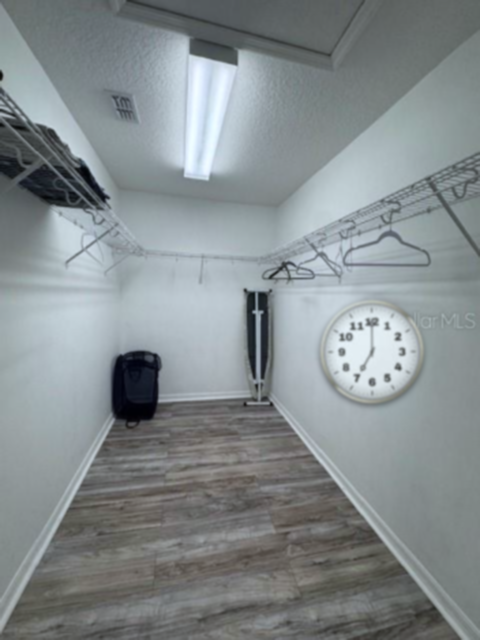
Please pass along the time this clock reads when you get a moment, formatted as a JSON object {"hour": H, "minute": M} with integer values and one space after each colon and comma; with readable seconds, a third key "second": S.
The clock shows {"hour": 7, "minute": 0}
